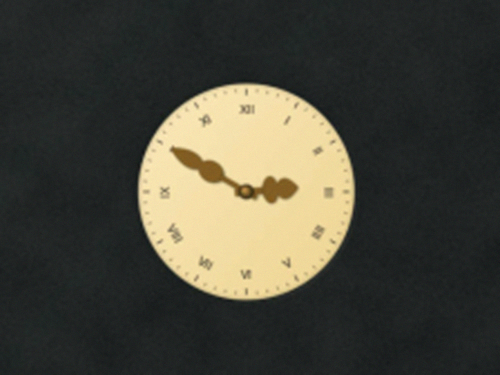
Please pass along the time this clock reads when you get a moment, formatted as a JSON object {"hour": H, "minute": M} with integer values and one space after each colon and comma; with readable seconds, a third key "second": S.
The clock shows {"hour": 2, "minute": 50}
